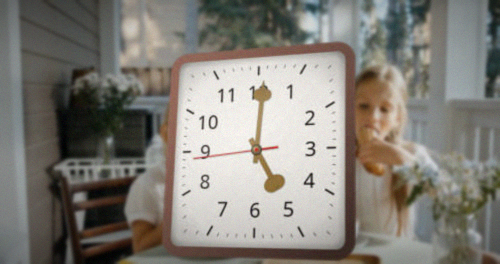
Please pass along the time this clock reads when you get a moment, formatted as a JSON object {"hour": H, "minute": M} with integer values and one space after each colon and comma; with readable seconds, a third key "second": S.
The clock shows {"hour": 5, "minute": 0, "second": 44}
